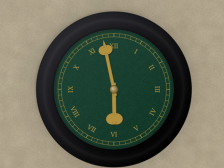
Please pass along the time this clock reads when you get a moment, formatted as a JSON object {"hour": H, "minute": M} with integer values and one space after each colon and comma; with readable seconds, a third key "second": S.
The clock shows {"hour": 5, "minute": 58}
